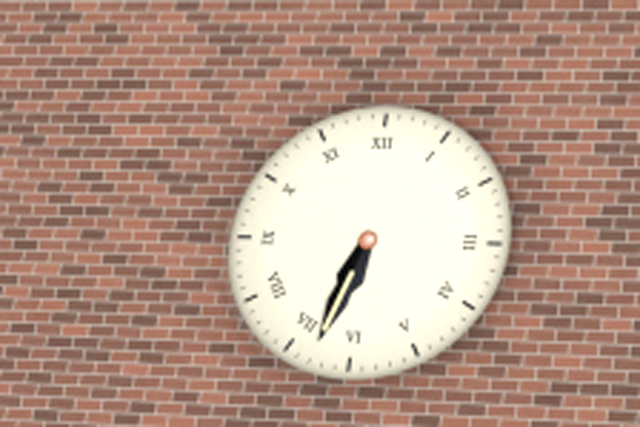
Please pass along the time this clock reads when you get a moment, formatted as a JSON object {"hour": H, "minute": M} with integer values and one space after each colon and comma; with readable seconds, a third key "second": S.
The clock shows {"hour": 6, "minute": 33}
